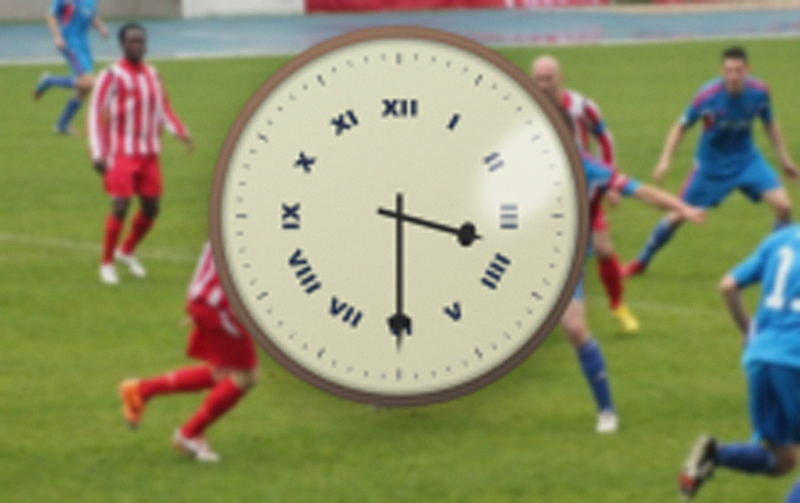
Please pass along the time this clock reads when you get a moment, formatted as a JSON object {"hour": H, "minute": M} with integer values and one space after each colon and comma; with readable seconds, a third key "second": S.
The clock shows {"hour": 3, "minute": 30}
